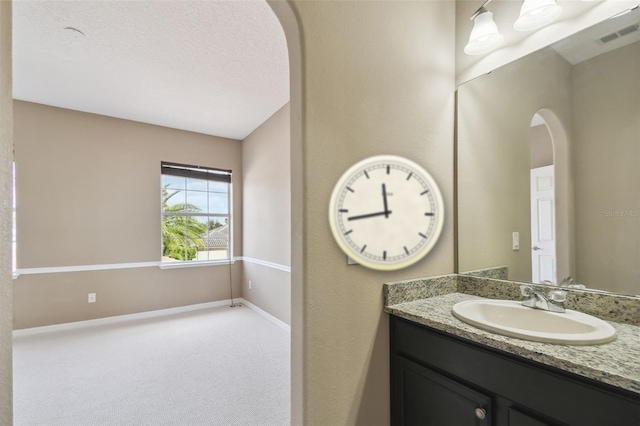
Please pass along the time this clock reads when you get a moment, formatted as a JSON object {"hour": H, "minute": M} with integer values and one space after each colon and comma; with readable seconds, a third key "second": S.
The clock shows {"hour": 11, "minute": 43}
